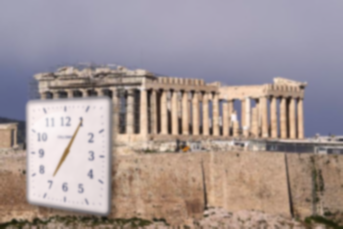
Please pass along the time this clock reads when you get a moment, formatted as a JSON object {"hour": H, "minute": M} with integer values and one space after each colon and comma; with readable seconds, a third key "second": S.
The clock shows {"hour": 7, "minute": 5}
